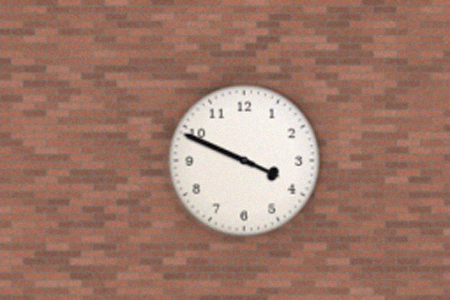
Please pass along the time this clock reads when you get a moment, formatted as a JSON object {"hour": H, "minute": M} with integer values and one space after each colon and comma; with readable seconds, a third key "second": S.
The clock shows {"hour": 3, "minute": 49}
